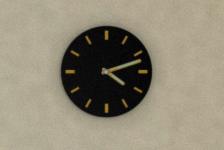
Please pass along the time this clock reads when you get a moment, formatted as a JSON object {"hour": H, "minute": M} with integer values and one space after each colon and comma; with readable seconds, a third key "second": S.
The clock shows {"hour": 4, "minute": 12}
